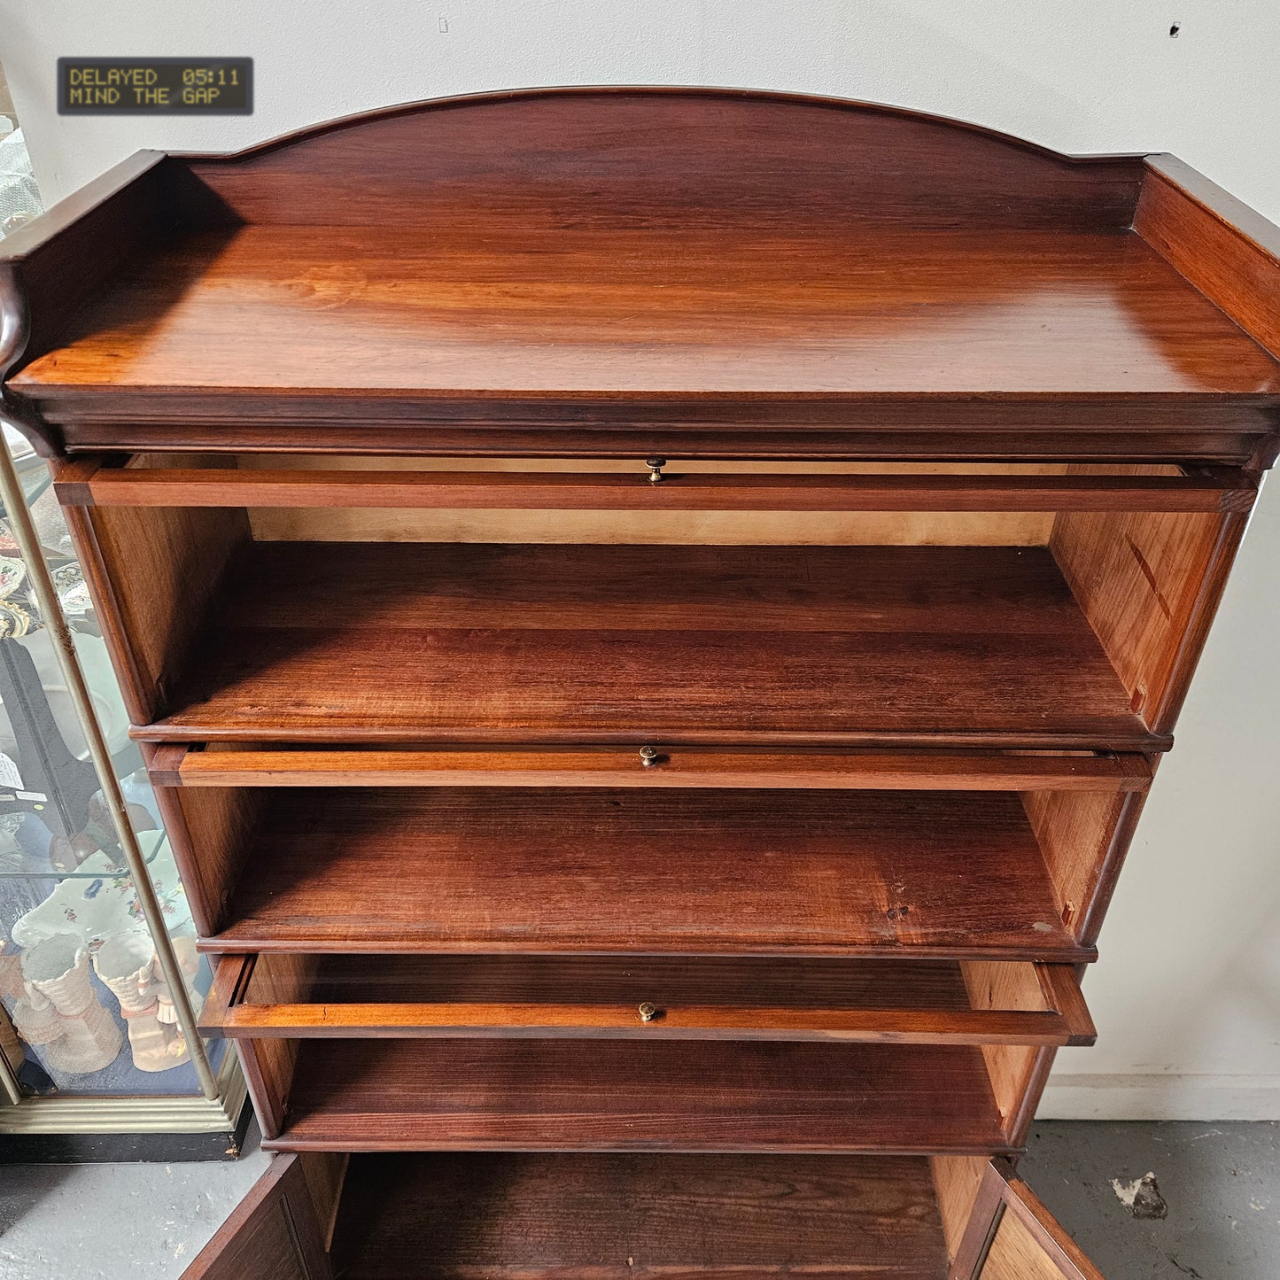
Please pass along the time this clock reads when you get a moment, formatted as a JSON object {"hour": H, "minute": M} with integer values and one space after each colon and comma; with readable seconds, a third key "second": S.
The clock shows {"hour": 5, "minute": 11}
